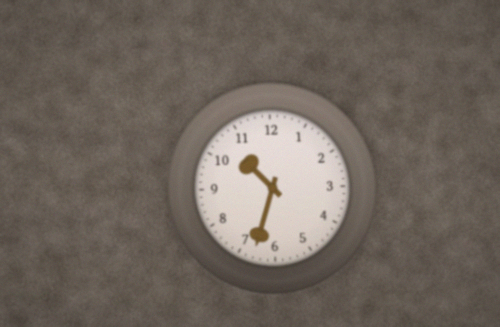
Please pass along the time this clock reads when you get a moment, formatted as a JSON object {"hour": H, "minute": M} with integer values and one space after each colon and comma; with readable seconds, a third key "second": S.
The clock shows {"hour": 10, "minute": 33}
